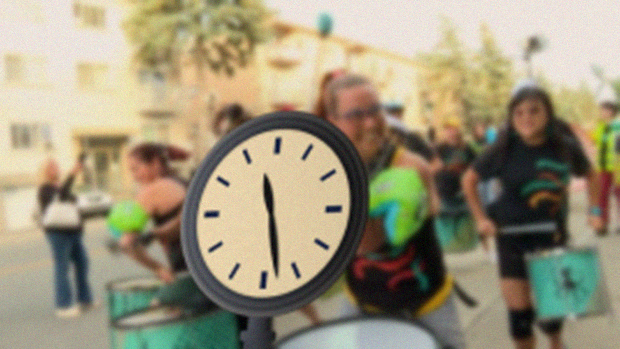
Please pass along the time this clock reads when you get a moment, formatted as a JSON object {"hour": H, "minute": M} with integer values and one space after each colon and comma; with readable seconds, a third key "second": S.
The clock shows {"hour": 11, "minute": 28}
